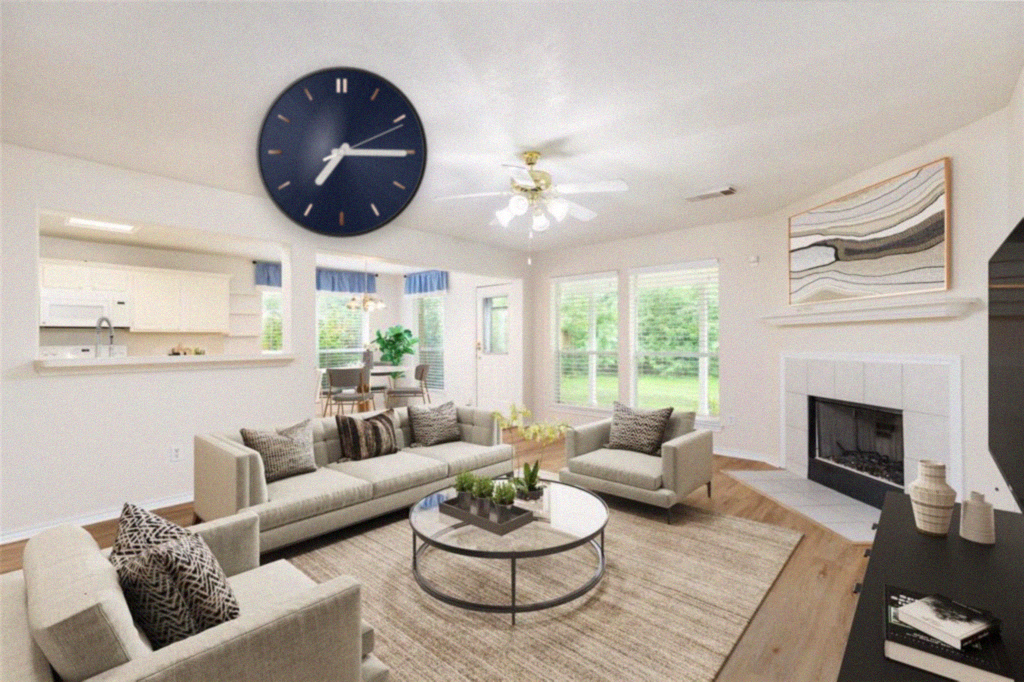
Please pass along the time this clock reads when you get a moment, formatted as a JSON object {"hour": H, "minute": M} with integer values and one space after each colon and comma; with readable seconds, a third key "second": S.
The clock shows {"hour": 7, "minute": 15, "second": 11}
